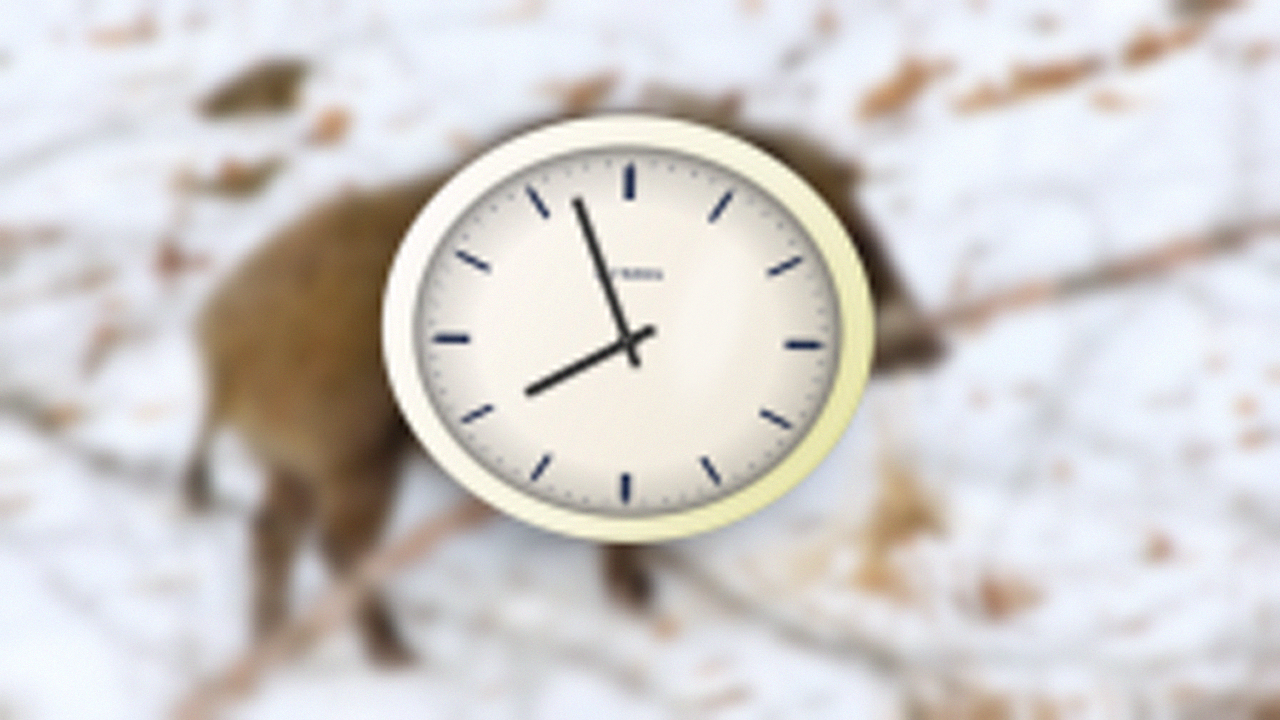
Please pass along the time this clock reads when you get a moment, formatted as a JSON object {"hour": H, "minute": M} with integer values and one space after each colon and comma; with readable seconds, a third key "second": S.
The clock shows {"hour": 7, "minute": 57}
